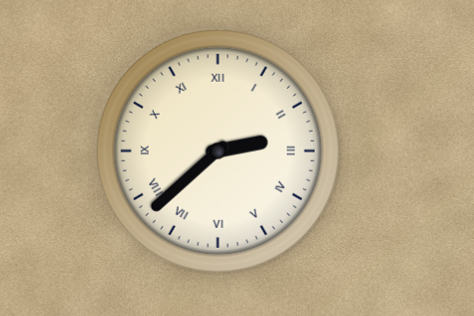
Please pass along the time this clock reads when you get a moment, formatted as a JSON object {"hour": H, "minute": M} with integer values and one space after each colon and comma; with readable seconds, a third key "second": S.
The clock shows {"hour": 2, "minute": 38}
